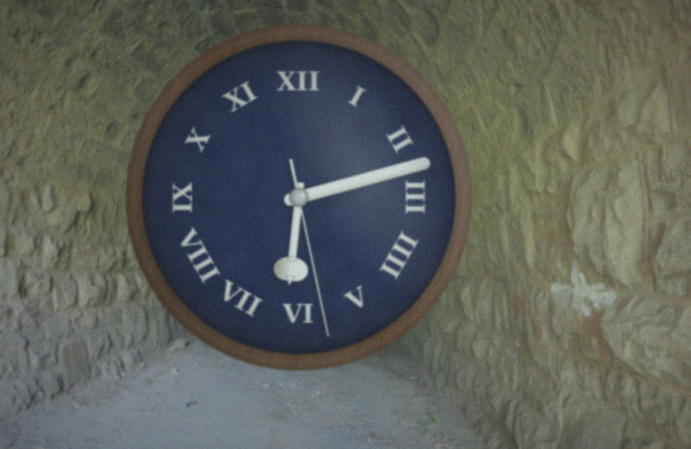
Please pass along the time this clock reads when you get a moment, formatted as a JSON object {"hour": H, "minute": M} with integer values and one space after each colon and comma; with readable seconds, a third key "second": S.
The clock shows {"hour": 6, "minute": 12, "second": 28}
